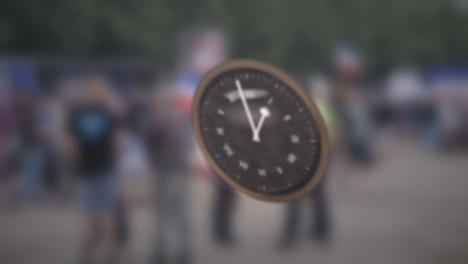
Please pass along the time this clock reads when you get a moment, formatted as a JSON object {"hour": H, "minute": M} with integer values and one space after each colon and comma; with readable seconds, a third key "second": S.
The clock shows {"hour": 12, "minute": 58}
